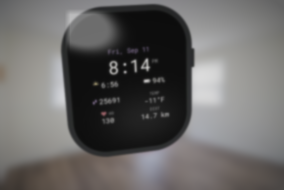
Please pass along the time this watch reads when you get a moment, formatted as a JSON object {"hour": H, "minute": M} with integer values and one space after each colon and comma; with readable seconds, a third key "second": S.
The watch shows {"hour": 8, "minute": 14}
